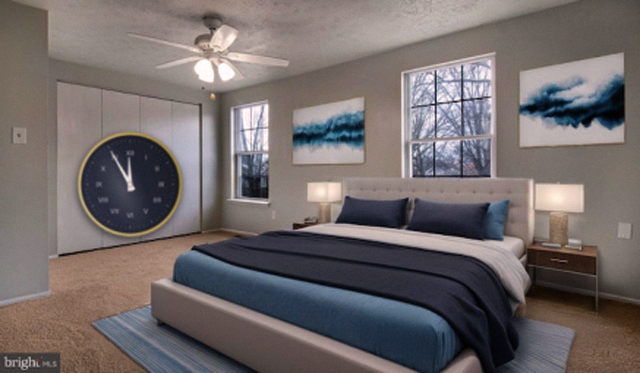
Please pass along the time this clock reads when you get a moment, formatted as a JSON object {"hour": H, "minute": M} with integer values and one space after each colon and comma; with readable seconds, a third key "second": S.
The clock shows {"hour": 11, "minute": 55}
